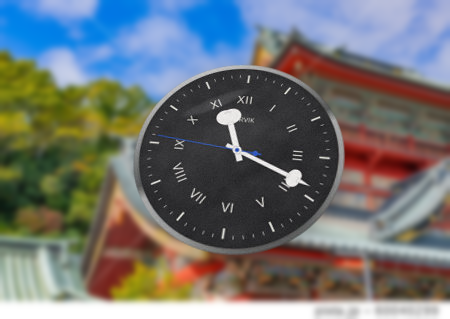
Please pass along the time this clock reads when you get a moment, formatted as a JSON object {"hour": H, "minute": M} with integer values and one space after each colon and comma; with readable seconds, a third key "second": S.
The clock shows {"hour": 11, "minute": 18, "second": 46}
